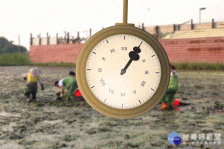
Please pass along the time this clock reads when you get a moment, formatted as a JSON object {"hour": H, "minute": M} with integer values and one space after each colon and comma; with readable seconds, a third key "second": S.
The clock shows {"hour": 1, "minute": 5}
